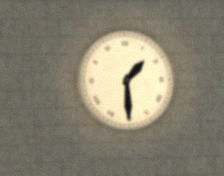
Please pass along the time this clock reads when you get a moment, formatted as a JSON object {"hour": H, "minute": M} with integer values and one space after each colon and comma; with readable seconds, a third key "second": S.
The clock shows {"hour": 1, "minute": 30}
